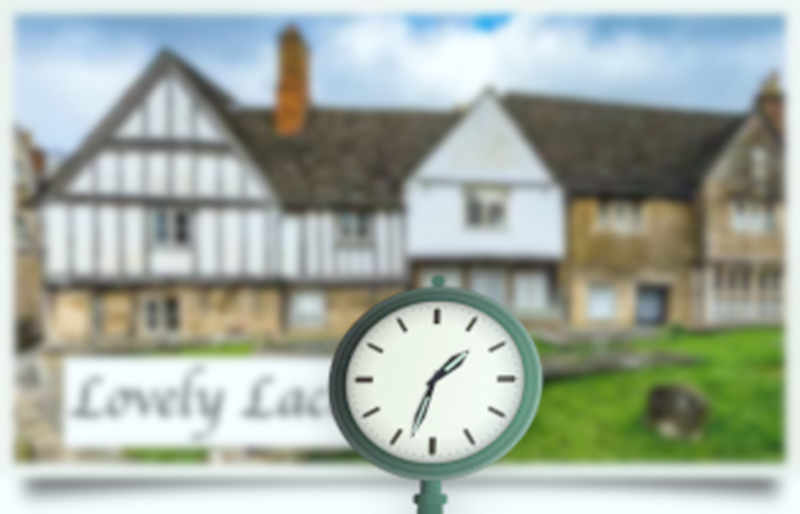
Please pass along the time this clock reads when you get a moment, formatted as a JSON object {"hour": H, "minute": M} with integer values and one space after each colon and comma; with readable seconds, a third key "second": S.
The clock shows {"hour": 1, "minute": 33}
